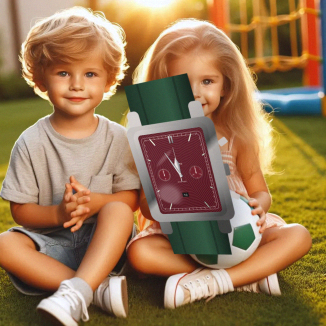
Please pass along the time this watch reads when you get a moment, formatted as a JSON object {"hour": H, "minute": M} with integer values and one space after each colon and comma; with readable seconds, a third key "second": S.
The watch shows {"hour": 11, "minute": 56}
